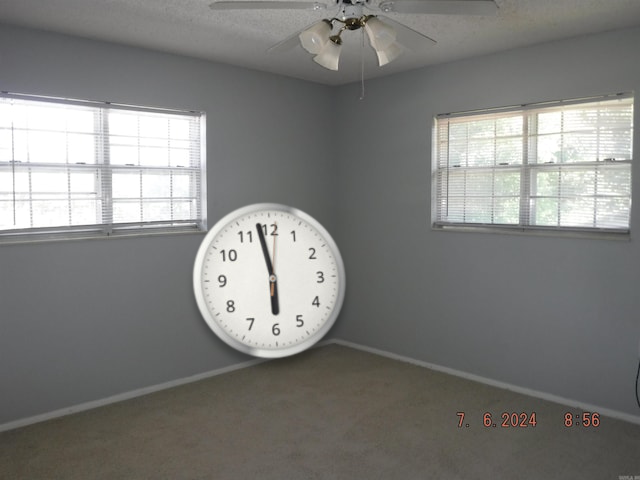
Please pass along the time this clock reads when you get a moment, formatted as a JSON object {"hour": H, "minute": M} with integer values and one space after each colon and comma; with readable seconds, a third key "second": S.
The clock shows {"hour": 5, "minute": 58, "second": 1}
